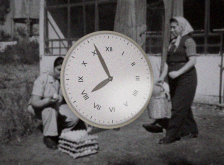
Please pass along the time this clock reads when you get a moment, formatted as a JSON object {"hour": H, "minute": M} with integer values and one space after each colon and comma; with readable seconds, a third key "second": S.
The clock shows {"hour": 7, "minute": 56}
